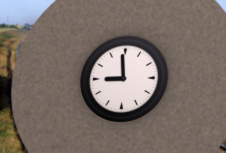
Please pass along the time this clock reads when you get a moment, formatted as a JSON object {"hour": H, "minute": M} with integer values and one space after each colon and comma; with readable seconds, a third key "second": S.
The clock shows {"hour": 8, "minute": 59}
